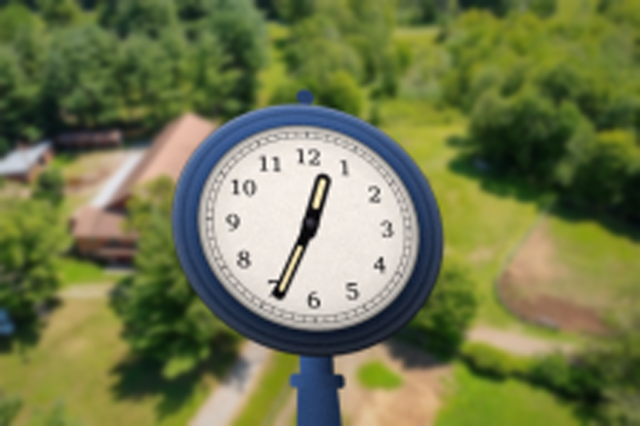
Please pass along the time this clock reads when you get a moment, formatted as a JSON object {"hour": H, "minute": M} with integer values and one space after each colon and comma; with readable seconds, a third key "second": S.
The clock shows {"hour": 12, "minute": 34}
